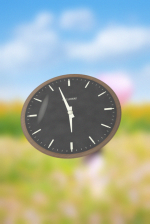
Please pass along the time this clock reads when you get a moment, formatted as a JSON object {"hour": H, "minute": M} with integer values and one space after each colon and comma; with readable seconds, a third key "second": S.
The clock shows {"hour": 5, "minute": 57}
